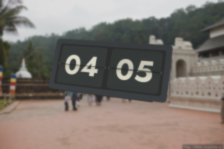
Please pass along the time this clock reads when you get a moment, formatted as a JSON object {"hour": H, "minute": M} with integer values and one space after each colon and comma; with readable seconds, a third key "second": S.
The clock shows {"hour": 4, "minute": 5}
